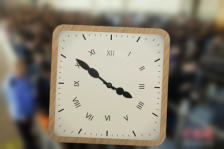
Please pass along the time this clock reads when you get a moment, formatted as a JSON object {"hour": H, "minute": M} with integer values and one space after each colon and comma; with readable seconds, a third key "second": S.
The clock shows {"hour": 3, "minute": 51}
